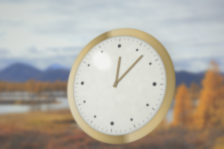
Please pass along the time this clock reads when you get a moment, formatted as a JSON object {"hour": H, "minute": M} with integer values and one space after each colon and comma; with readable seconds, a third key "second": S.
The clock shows {"hour": 12, "minute": 7}
